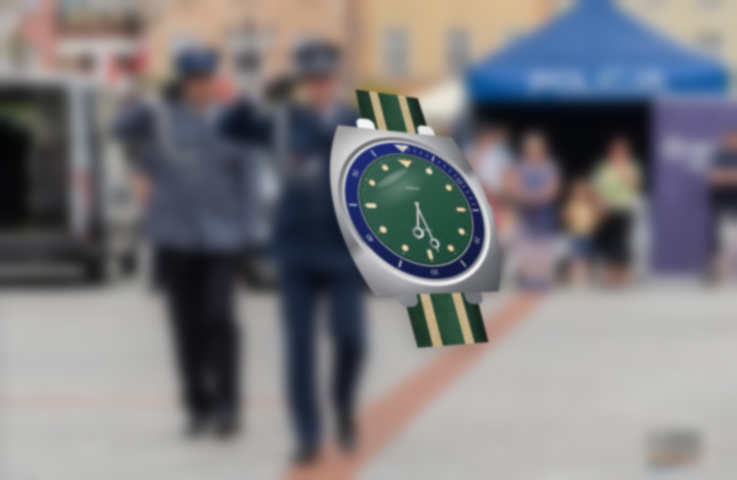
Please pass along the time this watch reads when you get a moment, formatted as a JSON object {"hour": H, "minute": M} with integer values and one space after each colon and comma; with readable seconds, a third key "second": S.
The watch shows {"hour": 6, "minute": 28}
